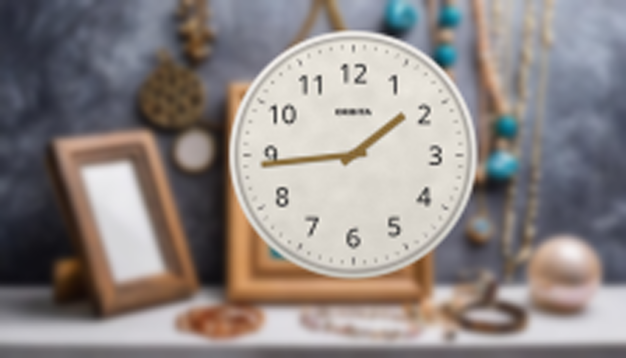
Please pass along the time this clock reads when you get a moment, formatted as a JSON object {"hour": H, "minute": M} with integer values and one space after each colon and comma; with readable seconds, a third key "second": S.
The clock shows {"hour": 1, "minute": 44}
